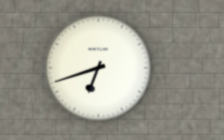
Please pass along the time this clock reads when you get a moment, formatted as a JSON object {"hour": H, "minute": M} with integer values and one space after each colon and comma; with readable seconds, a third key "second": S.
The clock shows {"hour": 6, "minute": 42}
